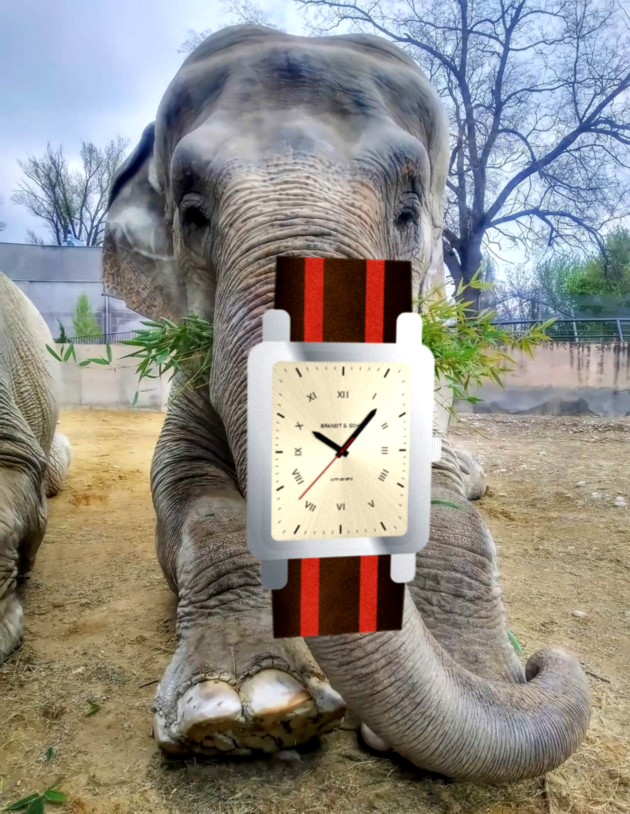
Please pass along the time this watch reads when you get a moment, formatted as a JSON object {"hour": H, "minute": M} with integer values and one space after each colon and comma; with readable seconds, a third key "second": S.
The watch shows {"hour": 10, "minute": 6, "second": 37}
